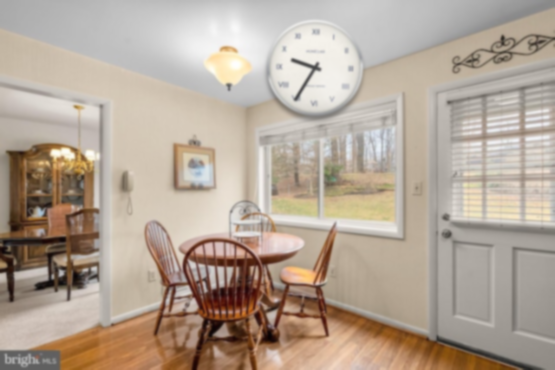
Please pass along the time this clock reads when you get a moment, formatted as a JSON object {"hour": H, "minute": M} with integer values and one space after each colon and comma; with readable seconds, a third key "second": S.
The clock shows {"hour": 9, "minute": 35}
